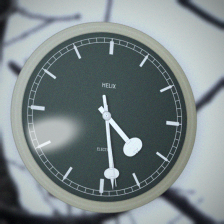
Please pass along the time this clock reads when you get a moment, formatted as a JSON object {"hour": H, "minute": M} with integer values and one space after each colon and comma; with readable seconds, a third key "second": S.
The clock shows {"hour": 4, "minute": 28, "second": 28}
